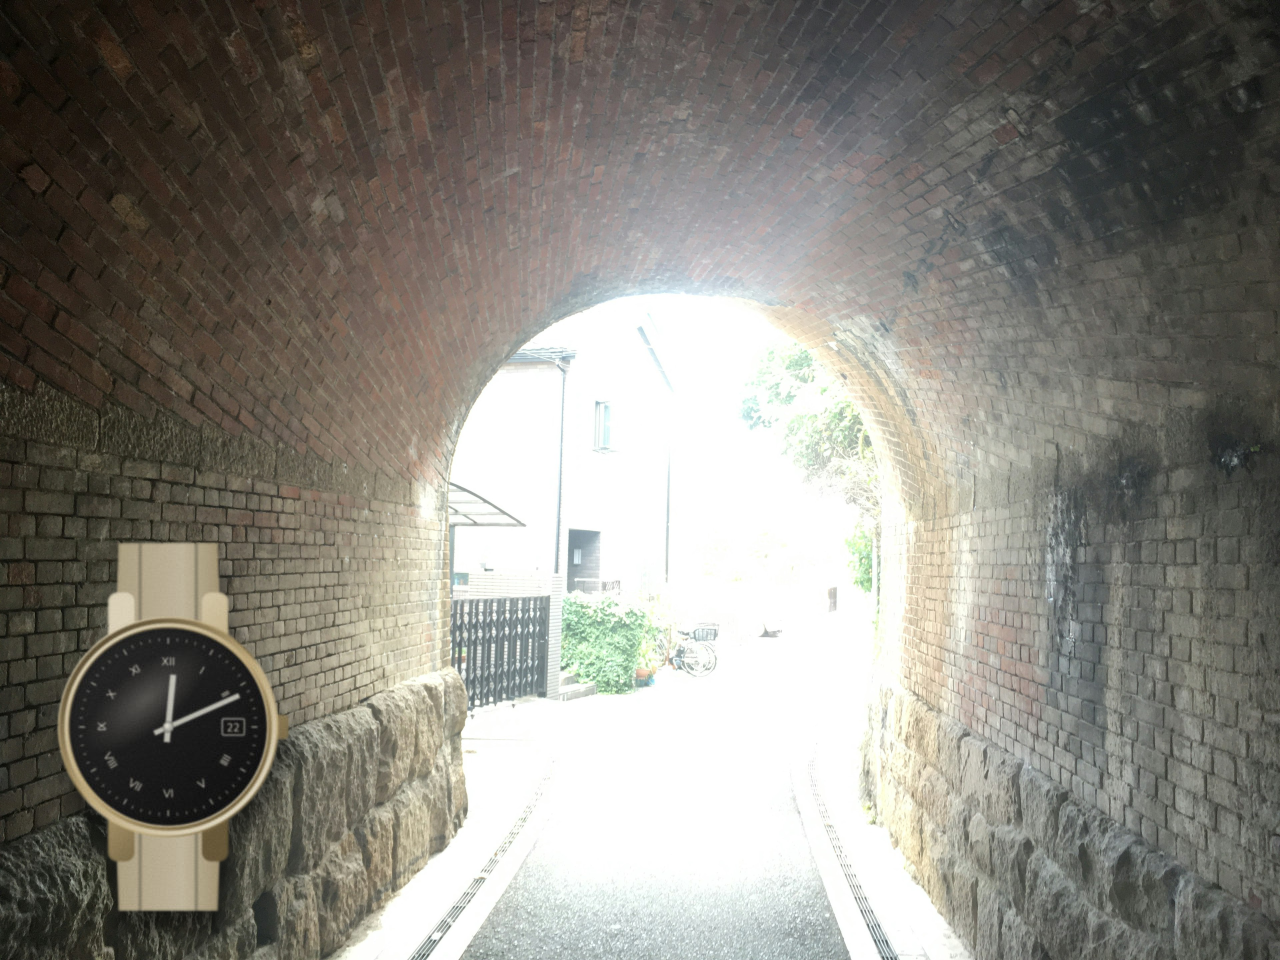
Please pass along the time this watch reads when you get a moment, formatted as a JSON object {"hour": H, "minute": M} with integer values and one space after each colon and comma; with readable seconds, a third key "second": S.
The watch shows {"hour": 12, "minute": 11}
